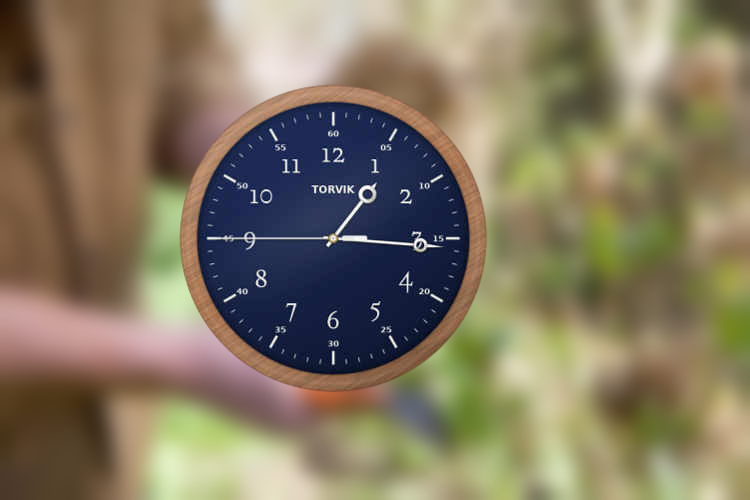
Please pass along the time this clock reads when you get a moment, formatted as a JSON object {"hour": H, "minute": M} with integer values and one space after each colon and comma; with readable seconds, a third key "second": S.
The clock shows {"hour": 1, "minute": 15, "second": 45}
